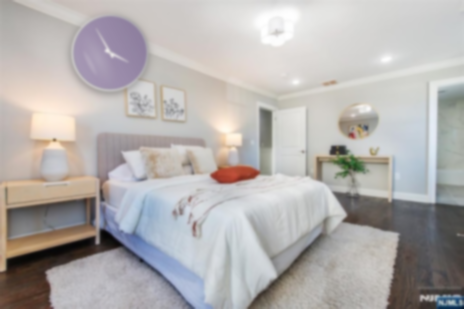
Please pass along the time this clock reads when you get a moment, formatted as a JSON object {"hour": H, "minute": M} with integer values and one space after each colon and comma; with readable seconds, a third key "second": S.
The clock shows {"hour": 3, "minute": 55}
